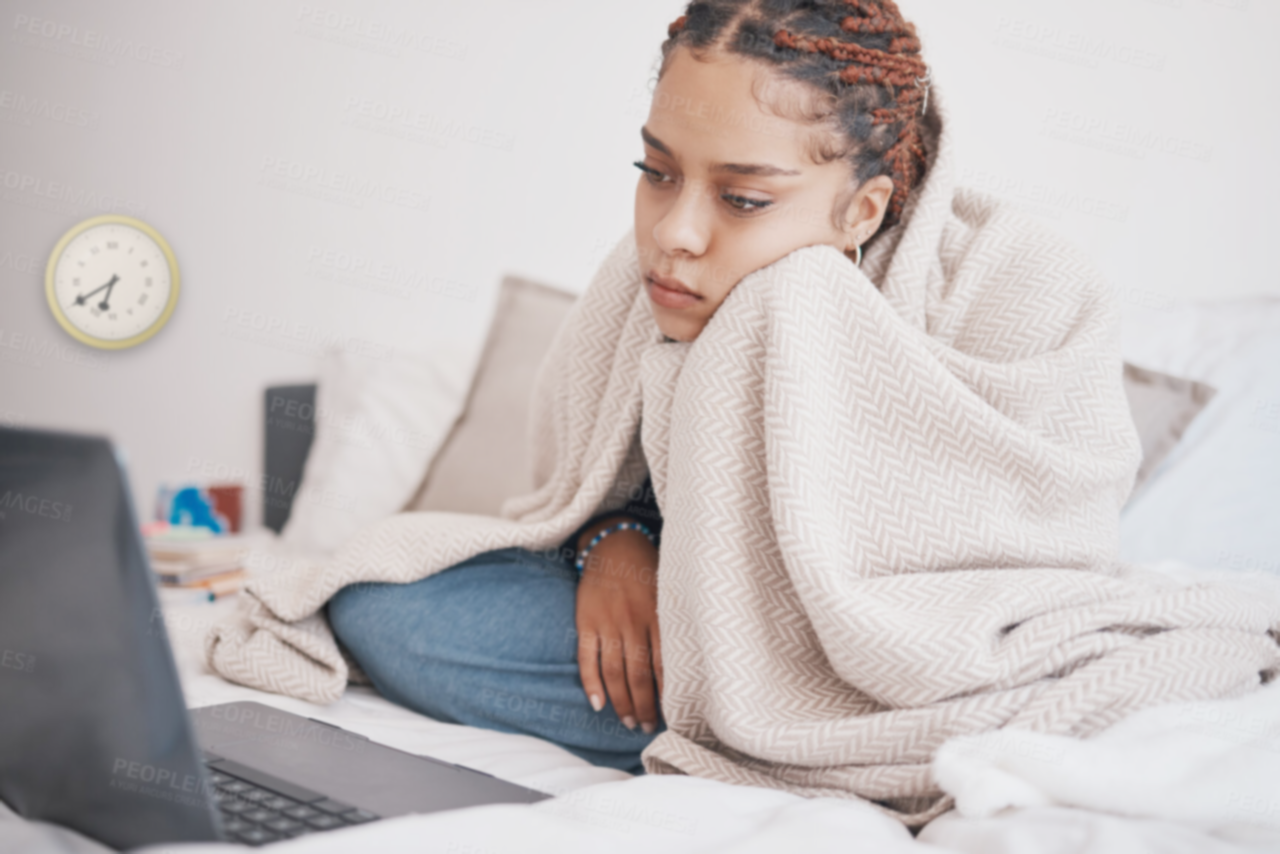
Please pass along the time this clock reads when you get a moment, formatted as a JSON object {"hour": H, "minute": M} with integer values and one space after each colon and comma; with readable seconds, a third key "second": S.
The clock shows {"hour": 6, "minute": 40}
